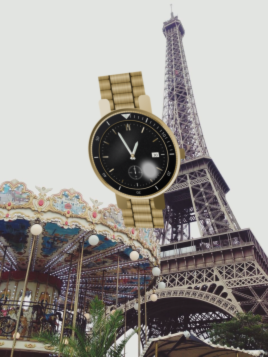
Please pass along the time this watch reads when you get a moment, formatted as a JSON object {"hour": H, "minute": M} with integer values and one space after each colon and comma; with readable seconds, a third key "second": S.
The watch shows {"hour": 12, "minute": 56}
